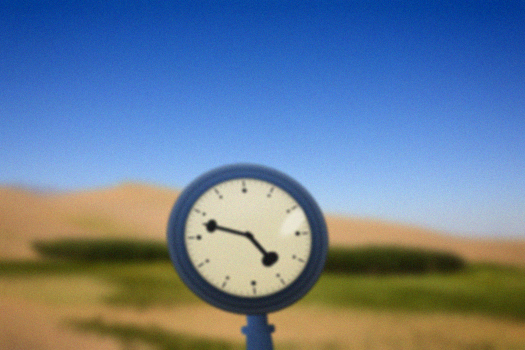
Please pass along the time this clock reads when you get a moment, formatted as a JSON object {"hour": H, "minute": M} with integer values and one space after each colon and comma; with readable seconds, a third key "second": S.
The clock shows {"hour": 4, "minute": 48}
